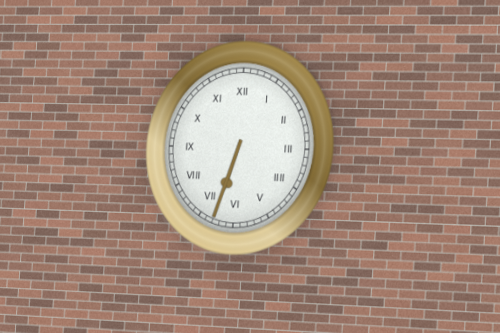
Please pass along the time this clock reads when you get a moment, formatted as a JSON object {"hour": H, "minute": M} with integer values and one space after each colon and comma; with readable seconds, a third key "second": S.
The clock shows {"hour": 6, "minute": 33}
